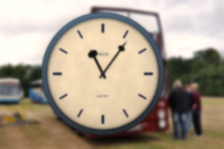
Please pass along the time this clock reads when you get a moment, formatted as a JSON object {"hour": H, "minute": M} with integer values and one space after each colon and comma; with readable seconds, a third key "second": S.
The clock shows {"hour": 11, "minute": 6}
